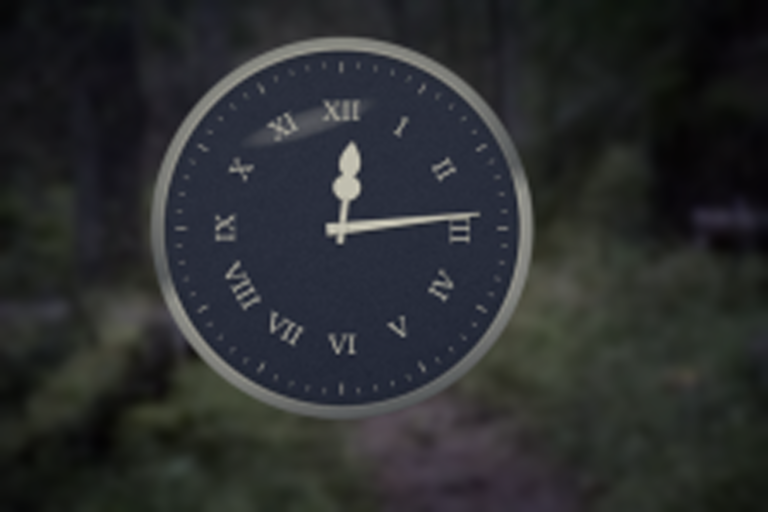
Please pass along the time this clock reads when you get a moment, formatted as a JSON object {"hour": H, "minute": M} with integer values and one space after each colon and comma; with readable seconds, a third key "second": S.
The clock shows {"hour": 12, "minute": 14}
